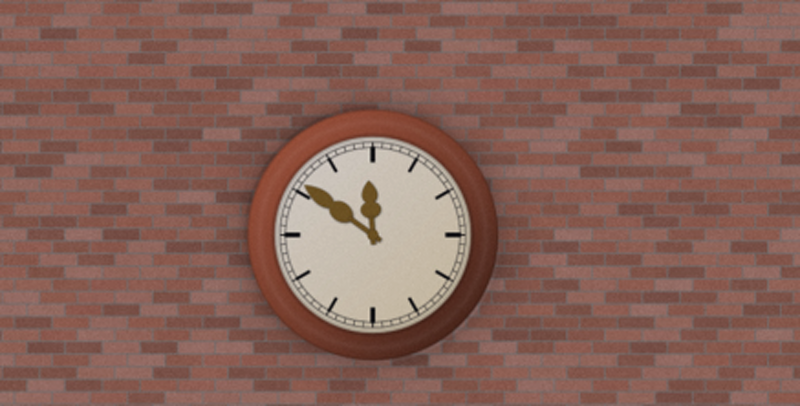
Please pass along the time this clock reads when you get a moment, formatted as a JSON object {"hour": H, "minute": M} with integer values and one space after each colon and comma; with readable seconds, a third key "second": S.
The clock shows {"hour": 11, "minute": 51}
